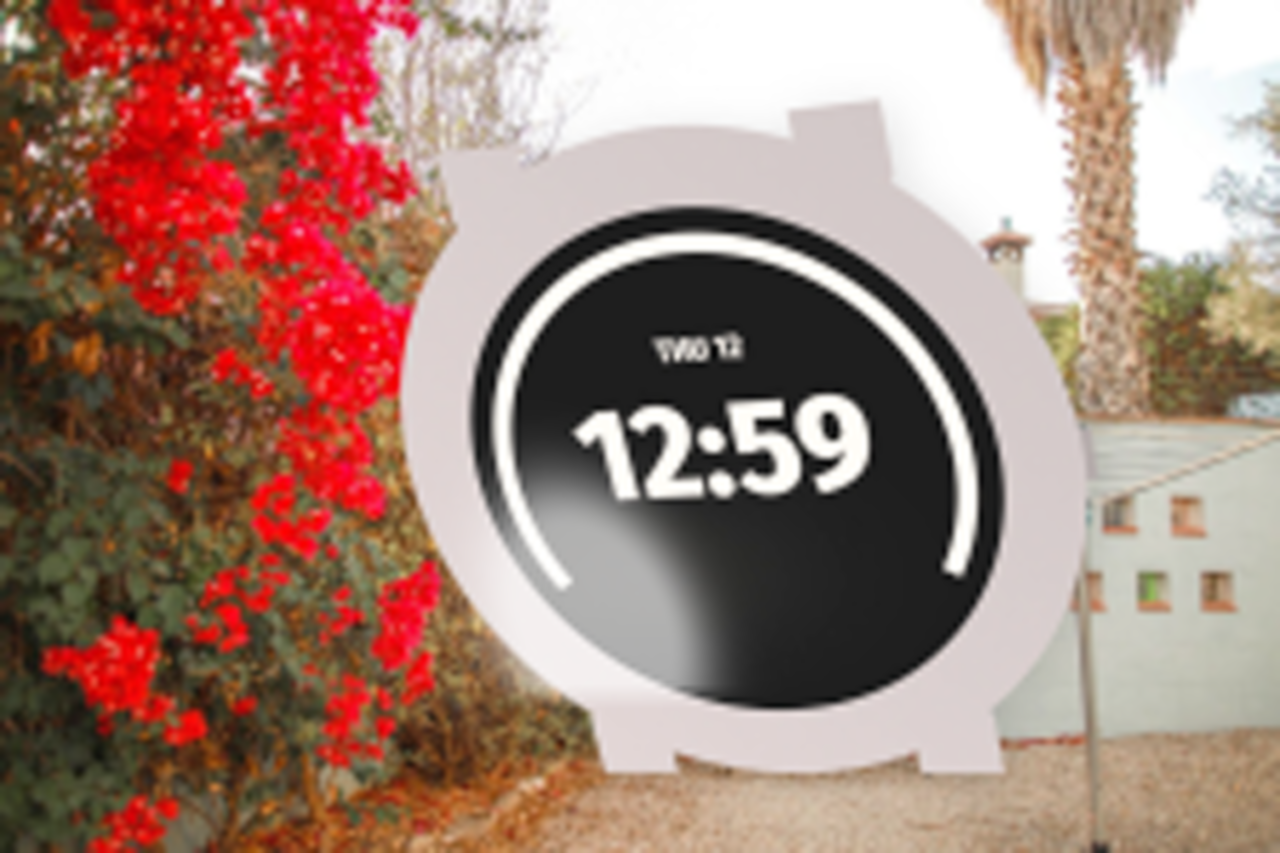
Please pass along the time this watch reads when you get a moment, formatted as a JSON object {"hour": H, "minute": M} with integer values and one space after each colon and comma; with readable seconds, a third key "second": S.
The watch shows {"hour": 12, "minute": 59}
